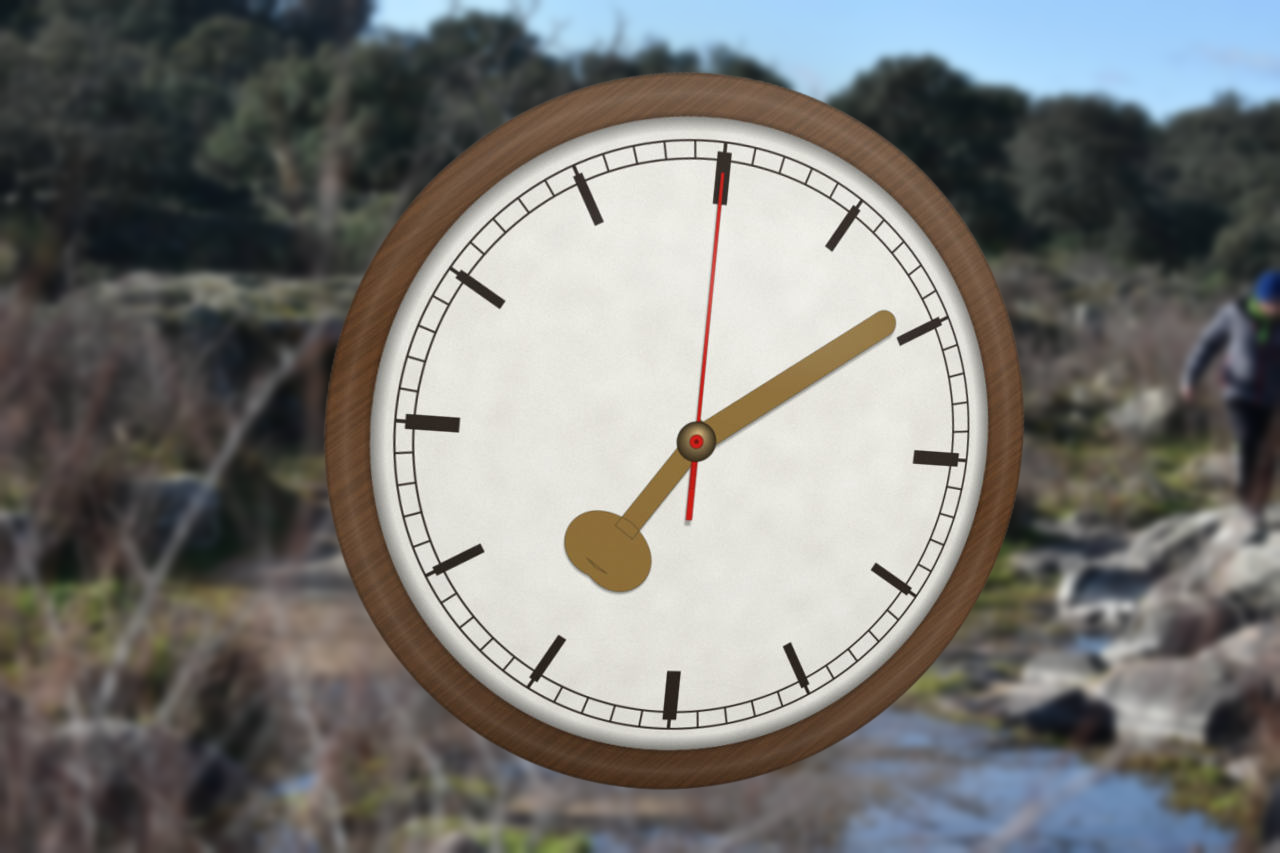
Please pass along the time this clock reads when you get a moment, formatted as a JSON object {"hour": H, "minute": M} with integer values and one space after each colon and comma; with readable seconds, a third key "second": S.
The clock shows {"hour": 7, "minute": 9, "second": 0}
